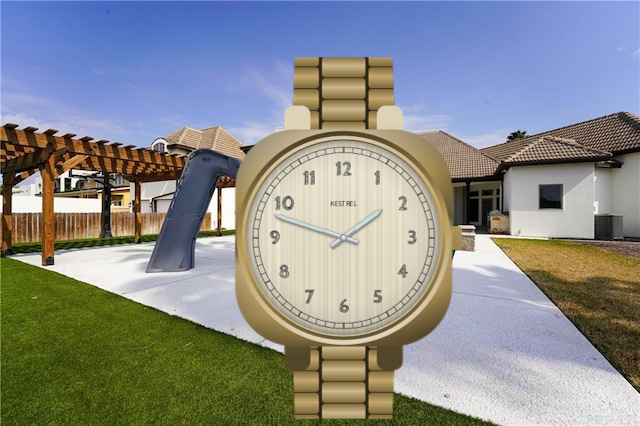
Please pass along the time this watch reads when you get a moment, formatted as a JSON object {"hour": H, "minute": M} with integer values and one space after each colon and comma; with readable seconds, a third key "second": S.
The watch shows {"hour": 1, "minute": 48}
